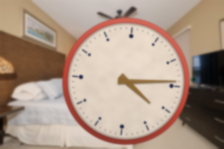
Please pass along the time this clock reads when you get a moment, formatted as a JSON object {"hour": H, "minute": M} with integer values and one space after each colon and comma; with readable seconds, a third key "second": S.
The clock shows {"hour": 4, "minute": 14}
